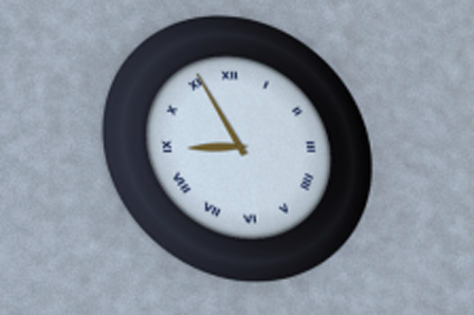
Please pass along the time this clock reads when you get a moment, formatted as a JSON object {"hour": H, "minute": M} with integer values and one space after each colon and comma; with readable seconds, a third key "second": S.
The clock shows {"hour": 8, "minute": 56}
